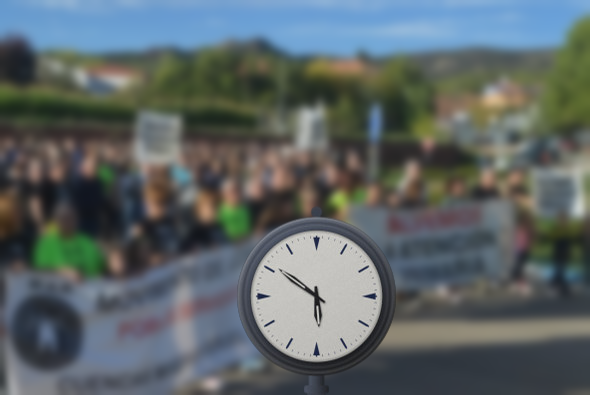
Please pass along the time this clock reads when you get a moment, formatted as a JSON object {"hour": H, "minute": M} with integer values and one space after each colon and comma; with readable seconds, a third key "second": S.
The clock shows {"hour": 5, "minute": 51}
